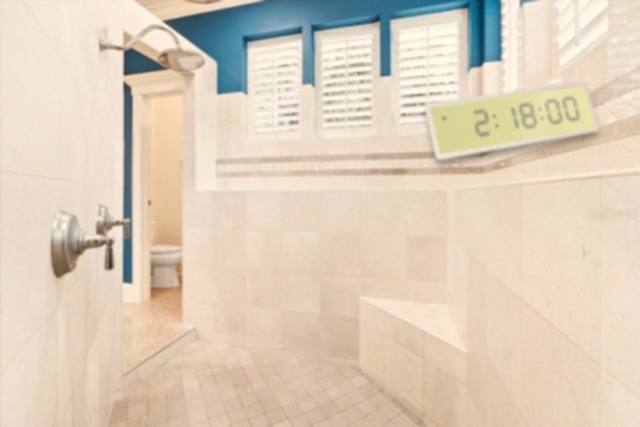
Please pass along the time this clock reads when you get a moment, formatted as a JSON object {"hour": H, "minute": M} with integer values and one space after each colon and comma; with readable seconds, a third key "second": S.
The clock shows {"hour": 2, "minute": 18, "second": 0}
